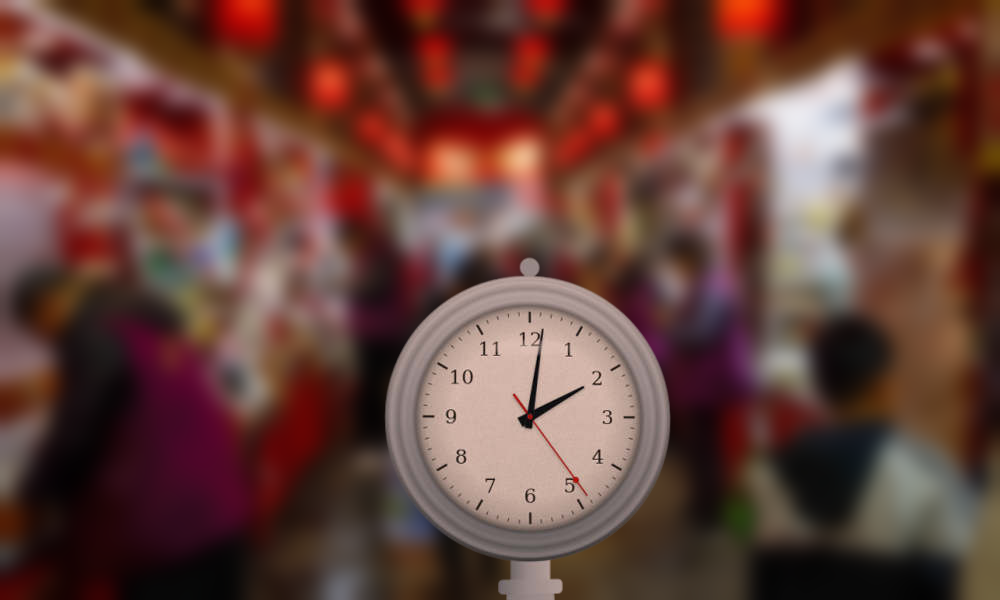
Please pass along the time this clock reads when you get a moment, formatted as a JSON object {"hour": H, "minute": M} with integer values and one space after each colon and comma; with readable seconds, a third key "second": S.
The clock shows {"hour": 2, "minute": 1, "second": 24}
